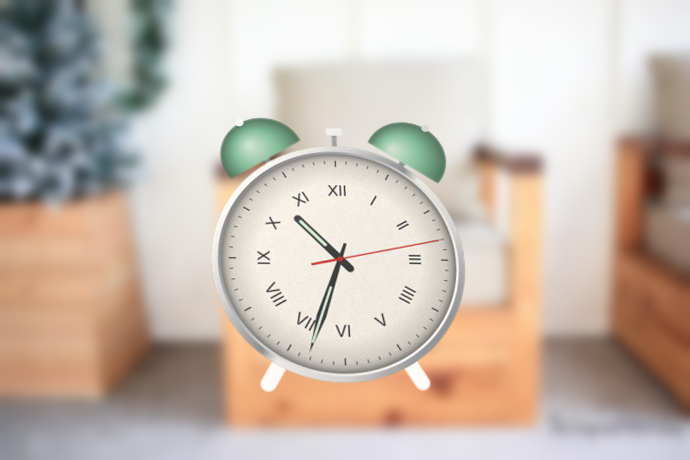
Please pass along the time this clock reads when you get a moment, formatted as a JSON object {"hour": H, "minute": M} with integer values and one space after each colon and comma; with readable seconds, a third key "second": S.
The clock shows {"hour": 10, "minute": 33, "second": 13}
